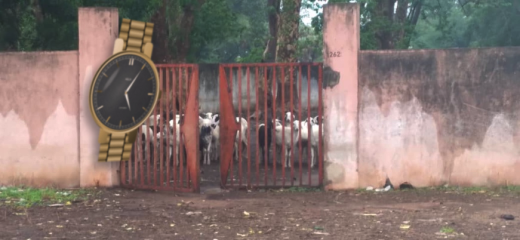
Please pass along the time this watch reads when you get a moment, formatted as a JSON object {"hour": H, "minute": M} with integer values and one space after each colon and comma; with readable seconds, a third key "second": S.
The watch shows {"hour": 5, "minute": 5}
